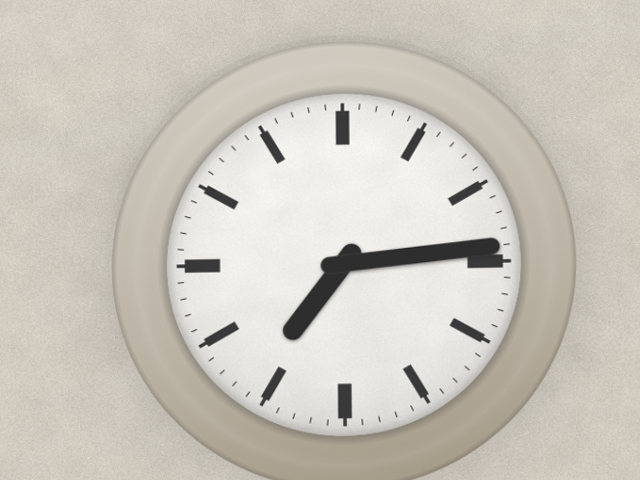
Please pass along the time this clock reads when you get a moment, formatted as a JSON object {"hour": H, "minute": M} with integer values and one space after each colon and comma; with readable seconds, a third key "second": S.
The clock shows {"hour": 7, "minute": 14}
